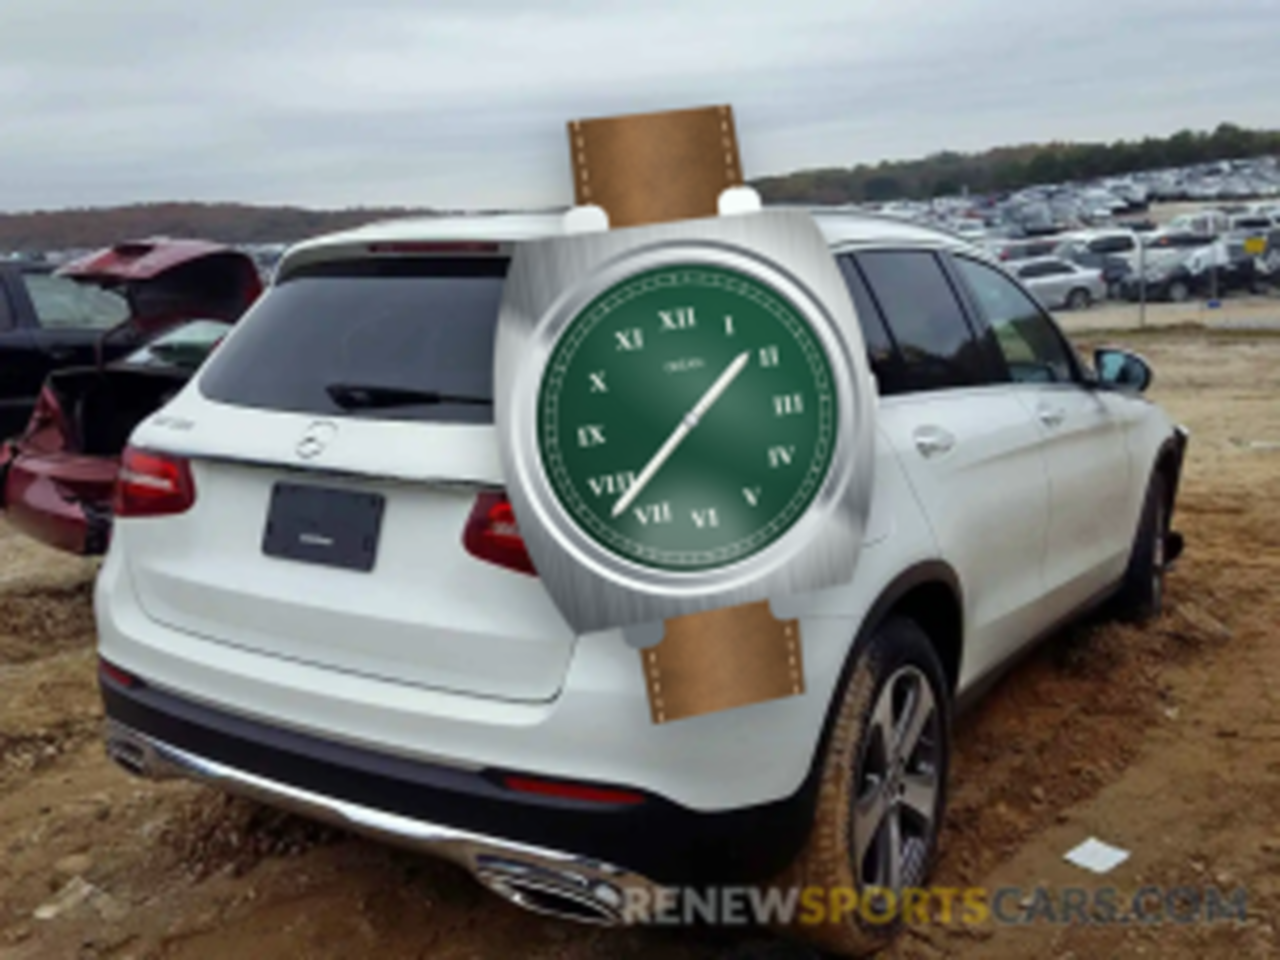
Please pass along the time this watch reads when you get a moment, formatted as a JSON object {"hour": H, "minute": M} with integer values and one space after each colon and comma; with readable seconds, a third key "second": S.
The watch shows {"hour": 1, "minute": 38}
